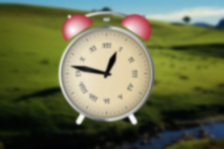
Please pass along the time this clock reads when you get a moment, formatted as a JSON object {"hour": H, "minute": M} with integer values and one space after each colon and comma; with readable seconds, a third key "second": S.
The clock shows {"hour": 12, "minute": 47}
